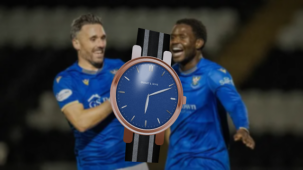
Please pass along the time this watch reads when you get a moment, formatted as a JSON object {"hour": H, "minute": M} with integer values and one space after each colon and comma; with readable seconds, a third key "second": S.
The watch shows {"hour": 6, "minute": 11}
